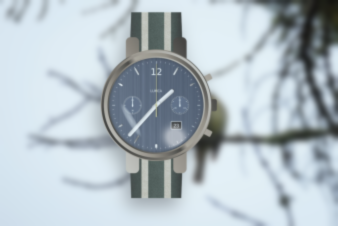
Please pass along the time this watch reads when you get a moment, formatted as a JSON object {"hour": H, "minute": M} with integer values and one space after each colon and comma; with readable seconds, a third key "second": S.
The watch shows {"hour": 1, "minute": 37}
